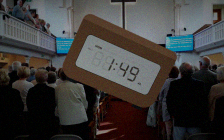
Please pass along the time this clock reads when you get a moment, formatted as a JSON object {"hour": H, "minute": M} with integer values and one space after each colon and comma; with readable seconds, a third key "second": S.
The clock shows {"hour": 1, "minute": 49}
